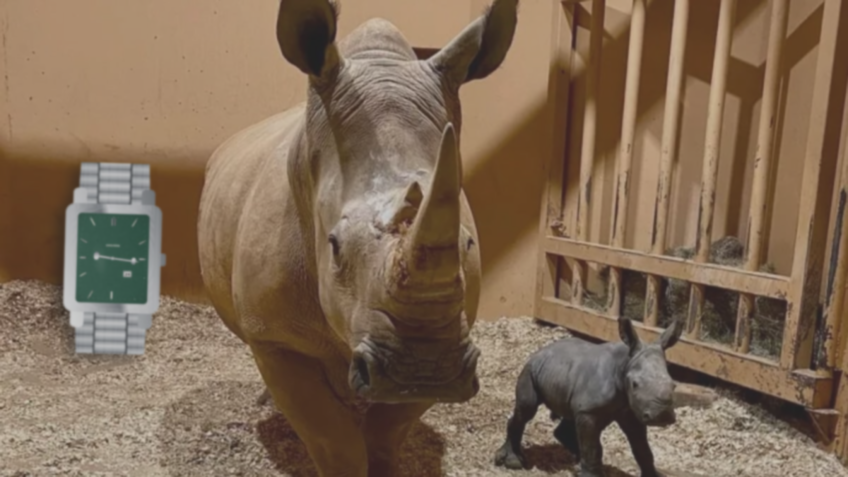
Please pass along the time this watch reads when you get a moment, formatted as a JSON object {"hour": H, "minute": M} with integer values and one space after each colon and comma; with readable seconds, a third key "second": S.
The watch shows {"hour": 9, "minute": 16}
